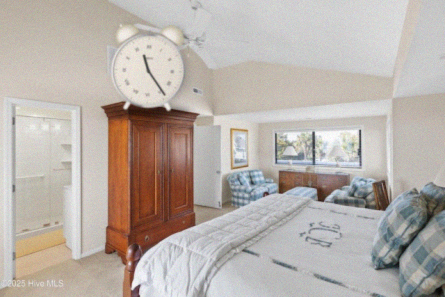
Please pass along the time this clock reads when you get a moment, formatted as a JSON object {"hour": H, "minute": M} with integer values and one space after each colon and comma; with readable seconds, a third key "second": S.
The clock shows {"hour": 11, "minute": 24}
